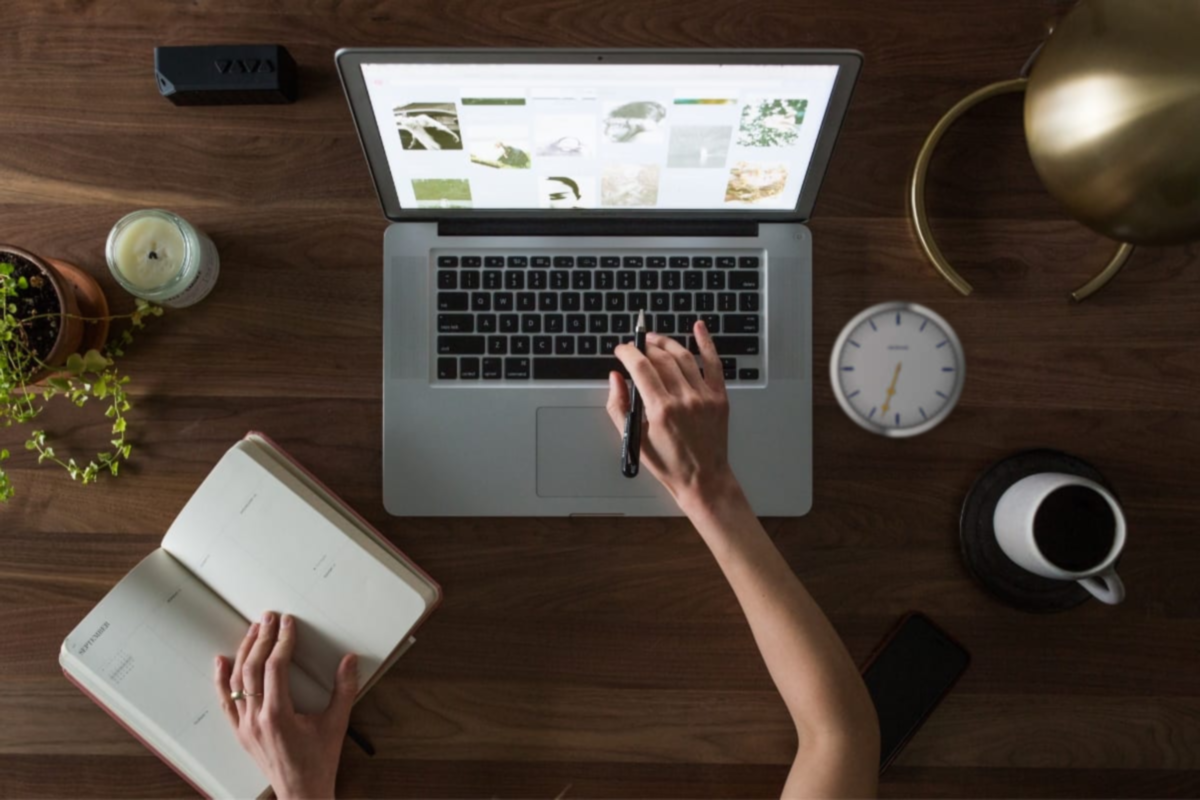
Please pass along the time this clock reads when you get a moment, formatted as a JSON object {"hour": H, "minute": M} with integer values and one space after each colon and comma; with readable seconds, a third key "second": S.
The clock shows {"hour": 6, "minute": 33}
